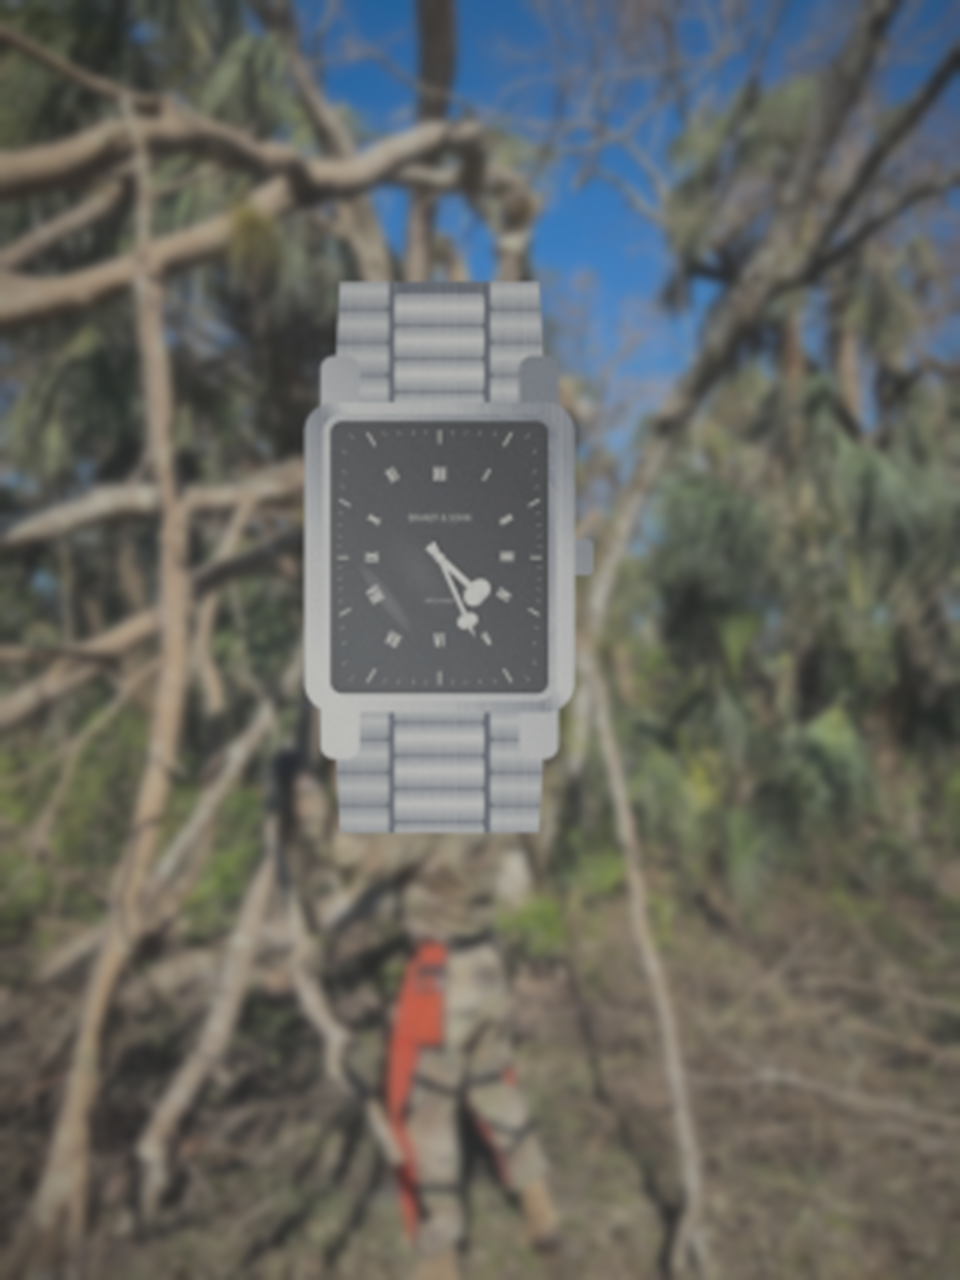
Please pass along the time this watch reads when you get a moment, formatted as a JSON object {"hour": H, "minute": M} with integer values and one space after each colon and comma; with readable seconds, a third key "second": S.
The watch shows {"hour": 4, "minute": 26}
